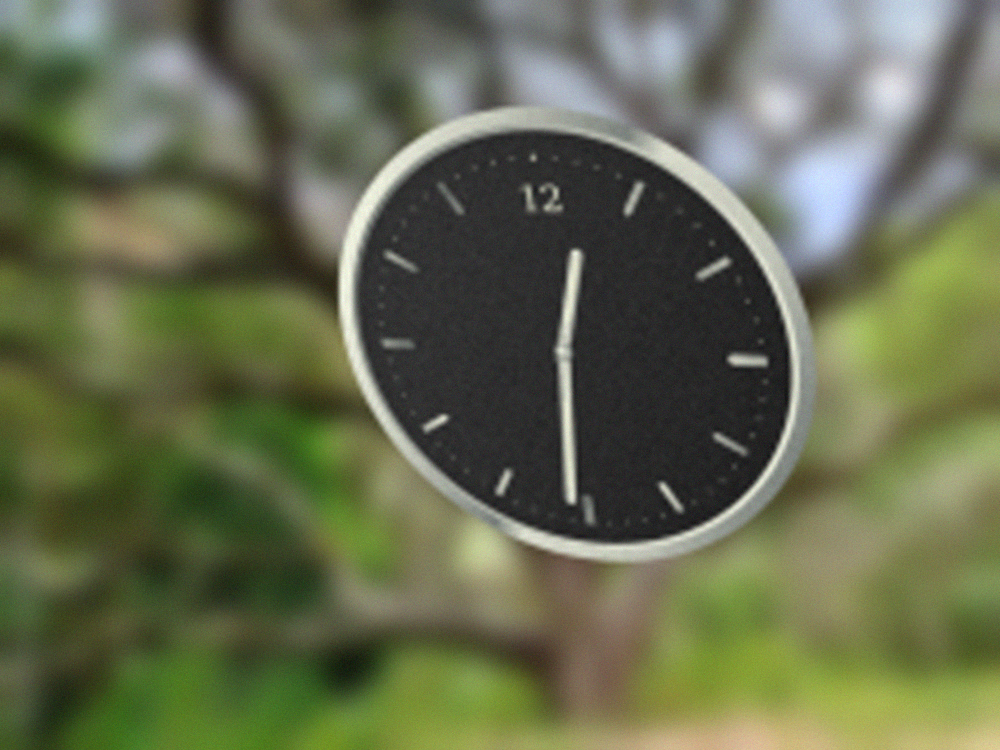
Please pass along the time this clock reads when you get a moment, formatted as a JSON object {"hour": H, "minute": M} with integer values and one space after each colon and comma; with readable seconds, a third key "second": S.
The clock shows {"hour": 12, "minute": 31}
